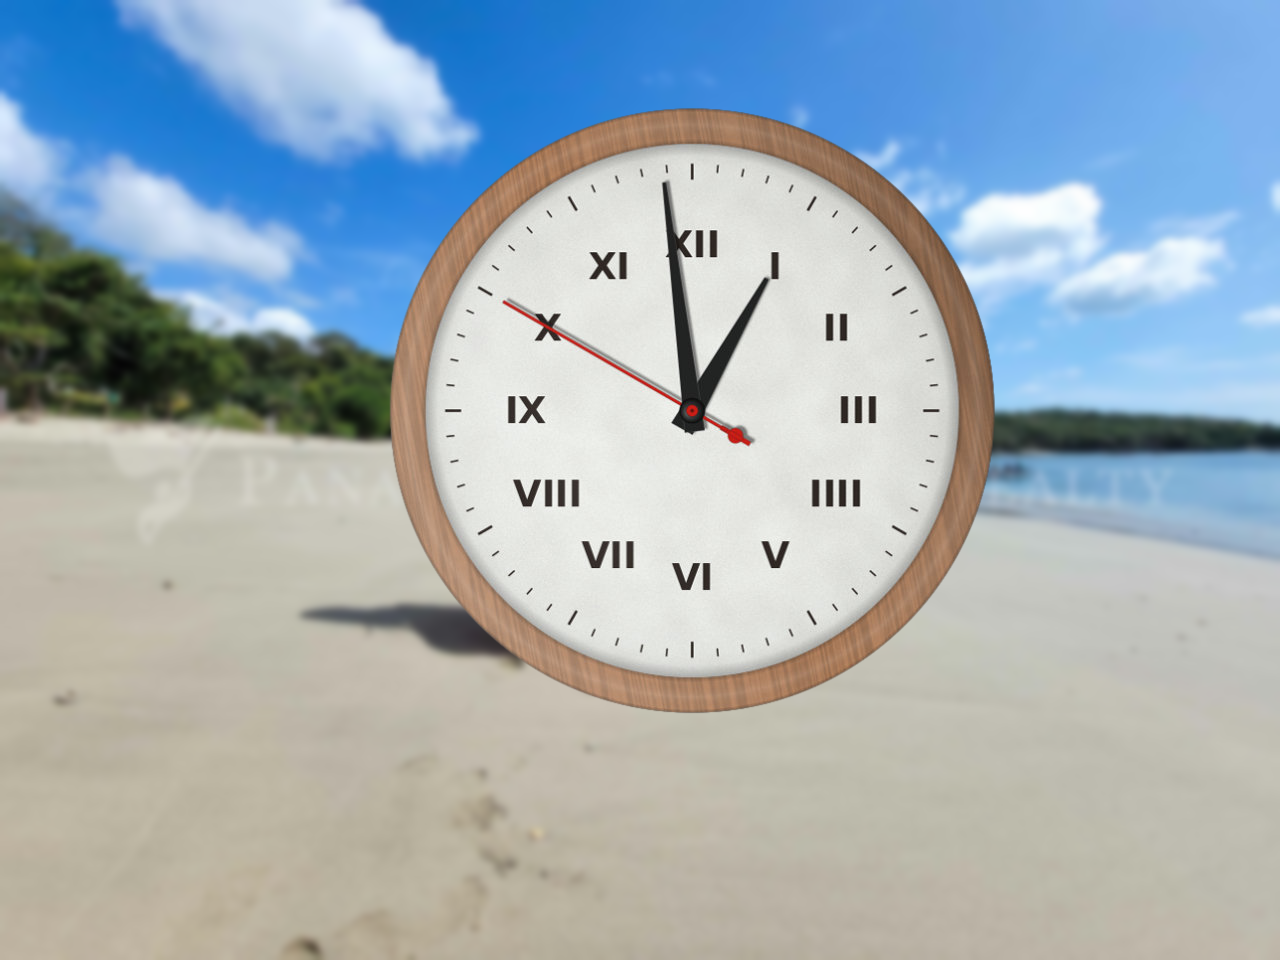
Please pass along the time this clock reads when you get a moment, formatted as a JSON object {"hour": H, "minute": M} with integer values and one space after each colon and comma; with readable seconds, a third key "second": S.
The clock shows {"hour": 12, "minute": 58, "second": 50}
